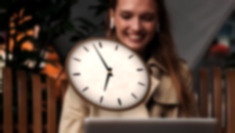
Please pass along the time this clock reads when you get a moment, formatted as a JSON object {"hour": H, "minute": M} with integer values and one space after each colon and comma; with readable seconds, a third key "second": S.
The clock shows {"hour": 6, "minute": 58}
